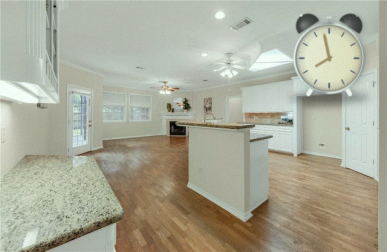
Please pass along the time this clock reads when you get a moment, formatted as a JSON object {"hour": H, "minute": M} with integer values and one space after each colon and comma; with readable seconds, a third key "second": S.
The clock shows {"hour": 7, "minute": 58}
